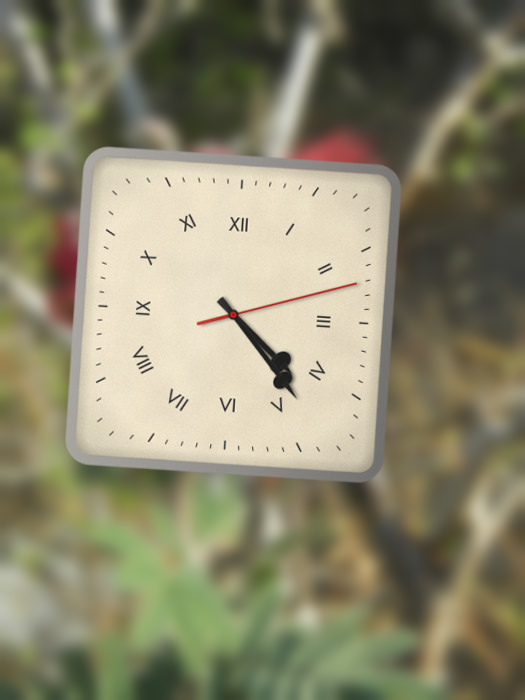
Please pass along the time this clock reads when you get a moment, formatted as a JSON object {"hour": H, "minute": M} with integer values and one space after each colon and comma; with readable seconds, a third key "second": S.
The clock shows {"hour": 4, "minute": 23, "second": 12}
